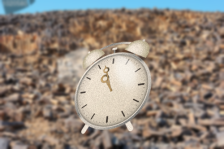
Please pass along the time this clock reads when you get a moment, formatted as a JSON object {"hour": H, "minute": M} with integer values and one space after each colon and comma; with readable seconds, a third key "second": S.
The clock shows {"hour": 10, "minute": 57}
